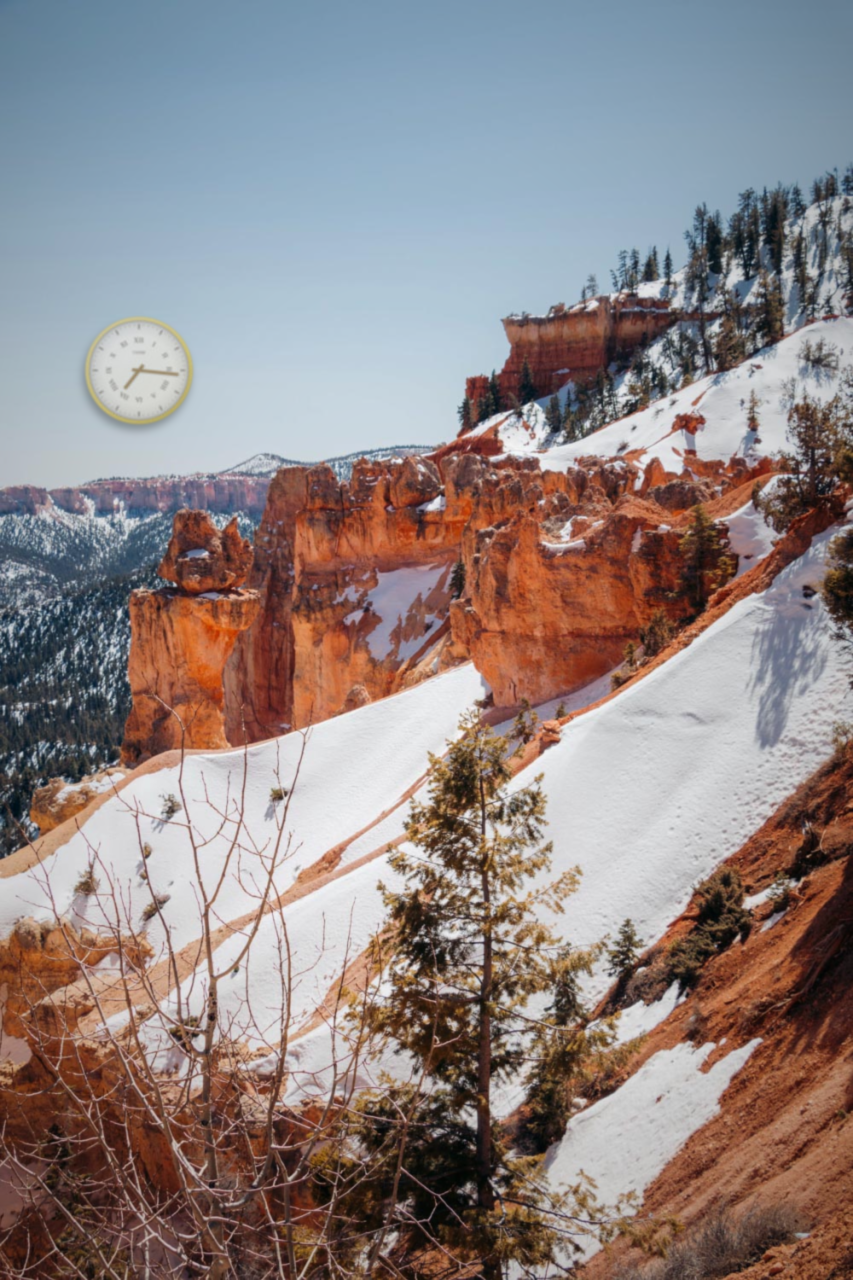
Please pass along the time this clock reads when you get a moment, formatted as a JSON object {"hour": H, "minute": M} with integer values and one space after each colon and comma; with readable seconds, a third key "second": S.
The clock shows {"hour": 7, "minute": 16}
